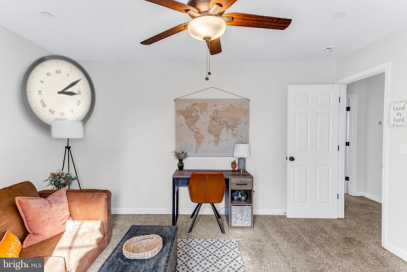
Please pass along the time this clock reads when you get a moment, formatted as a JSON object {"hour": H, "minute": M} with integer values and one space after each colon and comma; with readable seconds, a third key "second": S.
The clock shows {"hour": 3, "minute": 10}
